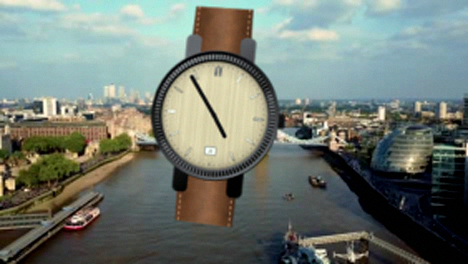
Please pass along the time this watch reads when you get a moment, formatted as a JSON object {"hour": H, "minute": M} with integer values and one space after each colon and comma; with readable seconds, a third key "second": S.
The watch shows {"hour": 4, "minute": 54}
